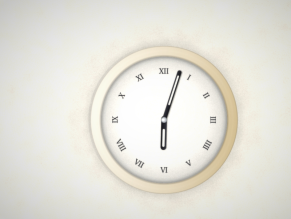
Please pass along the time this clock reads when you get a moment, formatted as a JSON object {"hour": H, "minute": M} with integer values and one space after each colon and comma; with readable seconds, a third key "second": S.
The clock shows {"hour": 6, "minute": 3}
